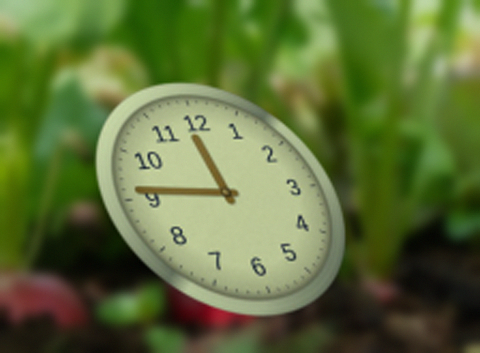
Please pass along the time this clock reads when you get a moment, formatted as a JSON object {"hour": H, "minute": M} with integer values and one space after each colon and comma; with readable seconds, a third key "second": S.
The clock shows {"hour": 11, "minute": 46}
